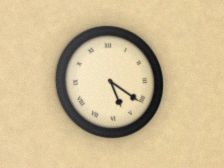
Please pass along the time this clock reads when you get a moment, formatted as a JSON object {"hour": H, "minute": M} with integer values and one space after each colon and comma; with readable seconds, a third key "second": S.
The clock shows {"hour": 5, "minute": 21}
